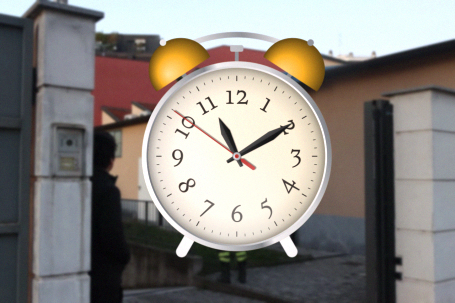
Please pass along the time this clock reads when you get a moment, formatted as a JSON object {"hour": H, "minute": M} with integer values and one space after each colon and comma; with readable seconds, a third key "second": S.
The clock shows {"hour": 11, "minute": 9, "second": 51}
